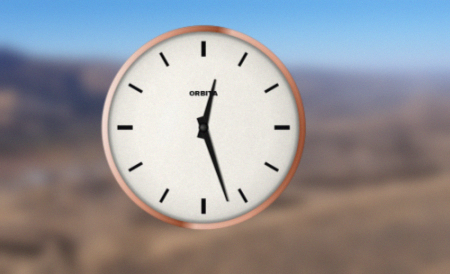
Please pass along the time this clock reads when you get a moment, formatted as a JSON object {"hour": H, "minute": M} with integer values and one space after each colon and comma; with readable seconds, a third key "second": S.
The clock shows {"hour": 12, "minute": 27}
